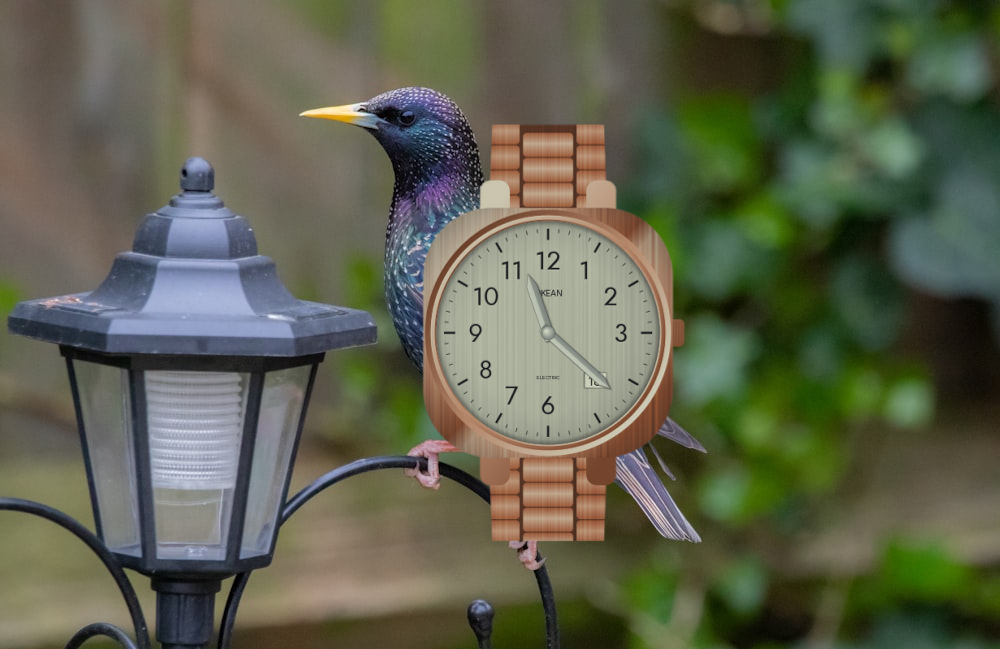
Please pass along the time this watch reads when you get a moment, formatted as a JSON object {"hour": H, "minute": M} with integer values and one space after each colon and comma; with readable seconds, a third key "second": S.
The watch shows {"hour": 11, "minute": 22}
